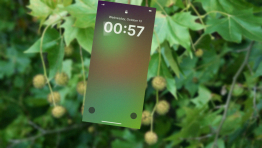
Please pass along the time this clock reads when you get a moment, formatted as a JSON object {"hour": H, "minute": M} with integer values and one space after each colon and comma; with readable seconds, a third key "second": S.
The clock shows {"hour": 0, "minute": 57}
